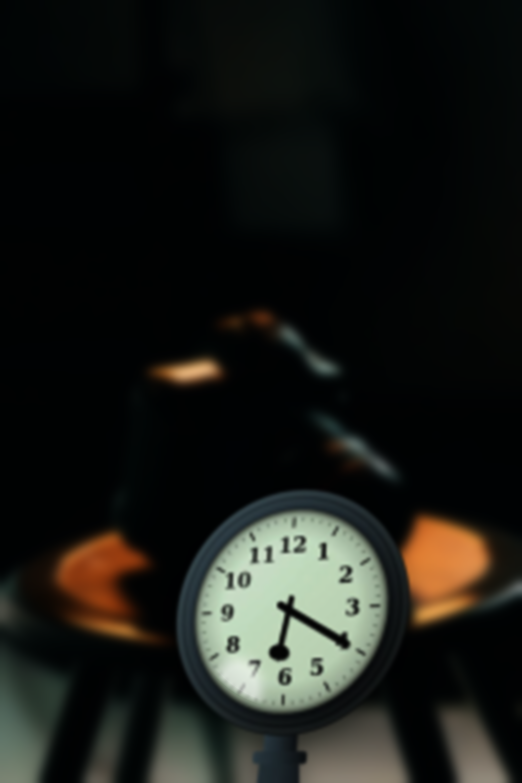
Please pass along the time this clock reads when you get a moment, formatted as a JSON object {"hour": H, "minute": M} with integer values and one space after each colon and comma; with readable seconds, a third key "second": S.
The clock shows {"hour": 6, "minute": 20}
